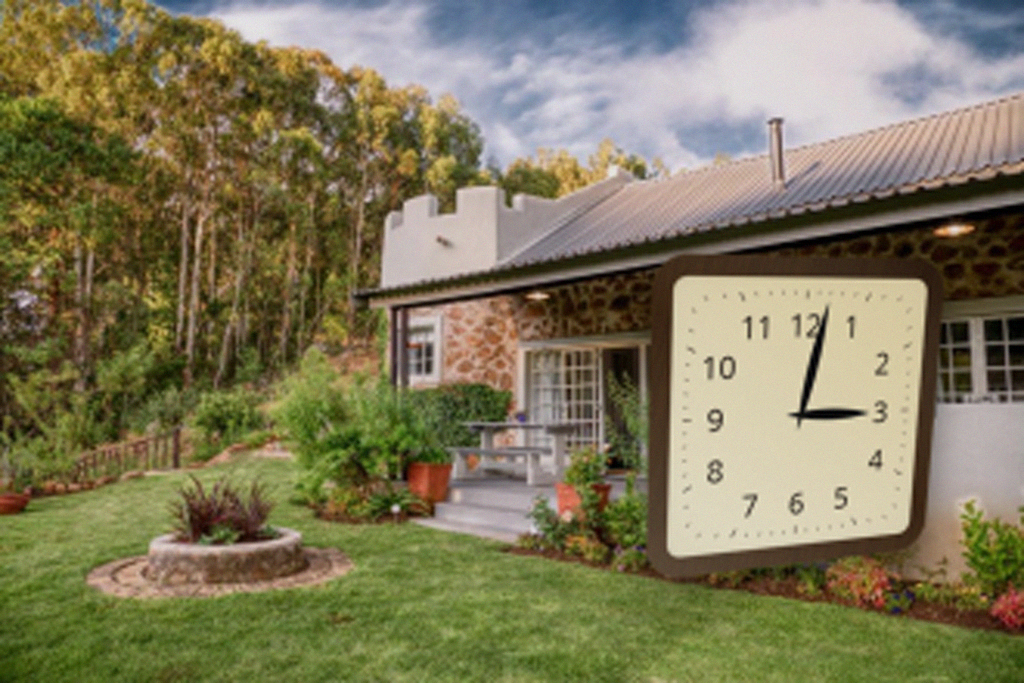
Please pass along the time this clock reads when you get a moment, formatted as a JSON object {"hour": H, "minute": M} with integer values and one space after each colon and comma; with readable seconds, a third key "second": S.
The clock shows {"hour": 3, "minute": 2}
